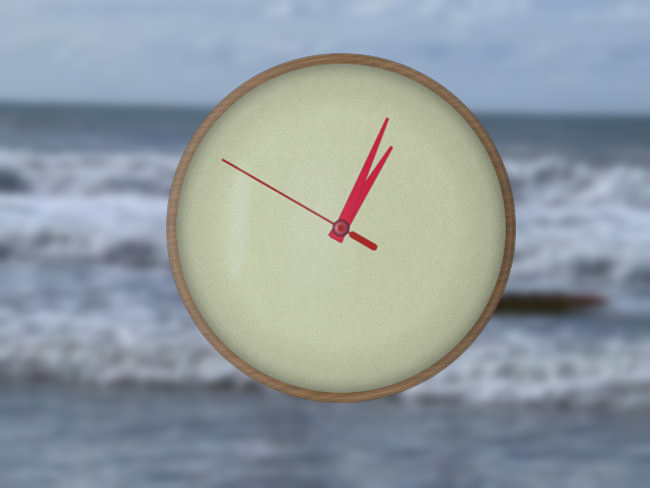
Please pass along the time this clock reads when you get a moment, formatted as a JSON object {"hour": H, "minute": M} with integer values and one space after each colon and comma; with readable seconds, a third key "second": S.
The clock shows {"hour": 1, "minute": 3, "second": 50}
